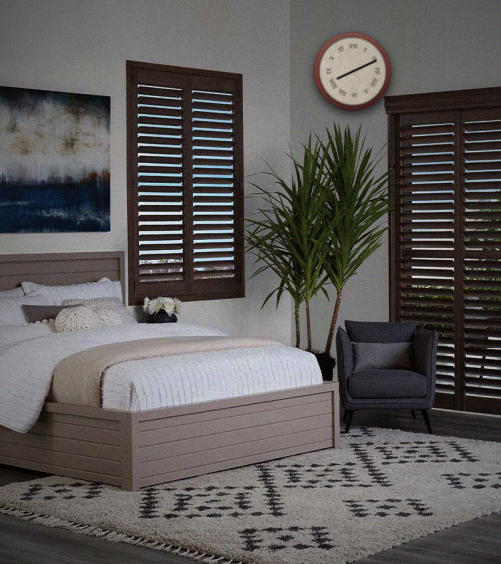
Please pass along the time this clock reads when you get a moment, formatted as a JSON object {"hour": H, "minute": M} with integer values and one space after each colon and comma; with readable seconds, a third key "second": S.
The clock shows {"hour": 8, "minute": 11}
